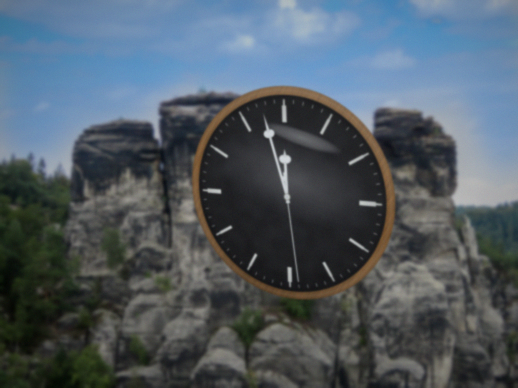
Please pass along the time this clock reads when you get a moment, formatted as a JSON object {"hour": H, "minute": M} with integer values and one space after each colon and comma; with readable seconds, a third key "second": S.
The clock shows {"hour": 11, "minute": 57, "second": 29}
